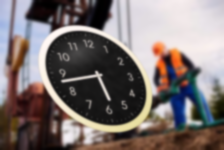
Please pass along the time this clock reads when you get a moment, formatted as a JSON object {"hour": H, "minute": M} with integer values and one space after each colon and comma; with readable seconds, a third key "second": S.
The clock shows {"hour": 5, "minute": 43}
